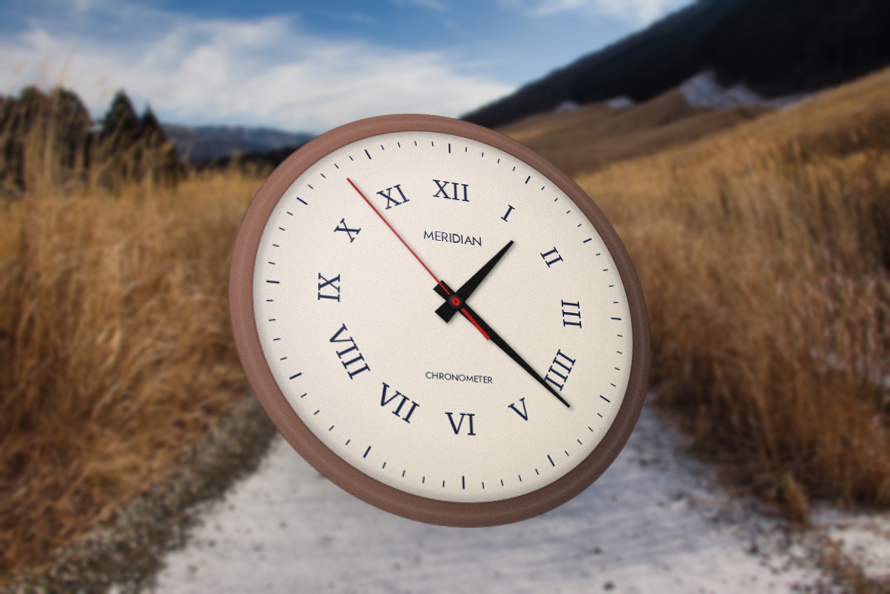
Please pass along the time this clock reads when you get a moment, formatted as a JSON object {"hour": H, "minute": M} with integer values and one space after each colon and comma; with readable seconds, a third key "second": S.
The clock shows {"hour": 1, "minute": 21, "second": 53}
